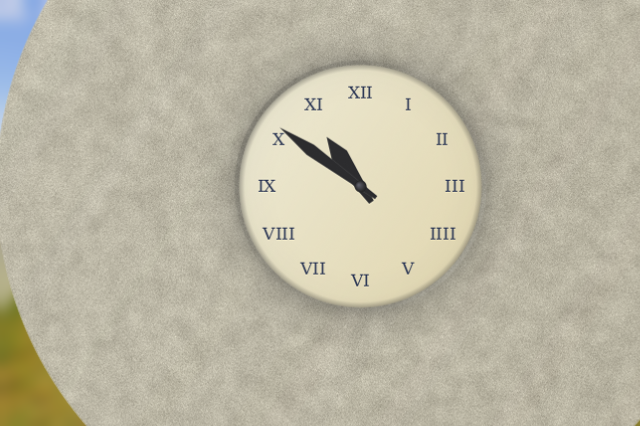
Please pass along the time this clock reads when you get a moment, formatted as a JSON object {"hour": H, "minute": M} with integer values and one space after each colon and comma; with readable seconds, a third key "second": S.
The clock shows {"hour": 10, "minute": 51}
